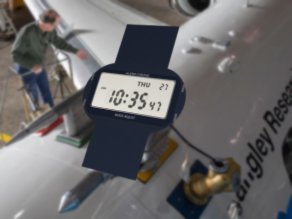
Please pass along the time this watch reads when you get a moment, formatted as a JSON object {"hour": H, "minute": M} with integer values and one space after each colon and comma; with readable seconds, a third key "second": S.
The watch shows {"hour": 10, "minute": 35, "second": 47}
